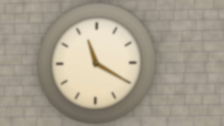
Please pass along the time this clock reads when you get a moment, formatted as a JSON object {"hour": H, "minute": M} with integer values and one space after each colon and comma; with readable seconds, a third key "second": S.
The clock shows {"hour": 11, "minute": 20}
